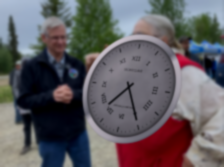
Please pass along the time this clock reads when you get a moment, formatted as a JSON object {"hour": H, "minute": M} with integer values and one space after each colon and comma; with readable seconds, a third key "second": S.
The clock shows {"hour": 7, "minute": 25}
